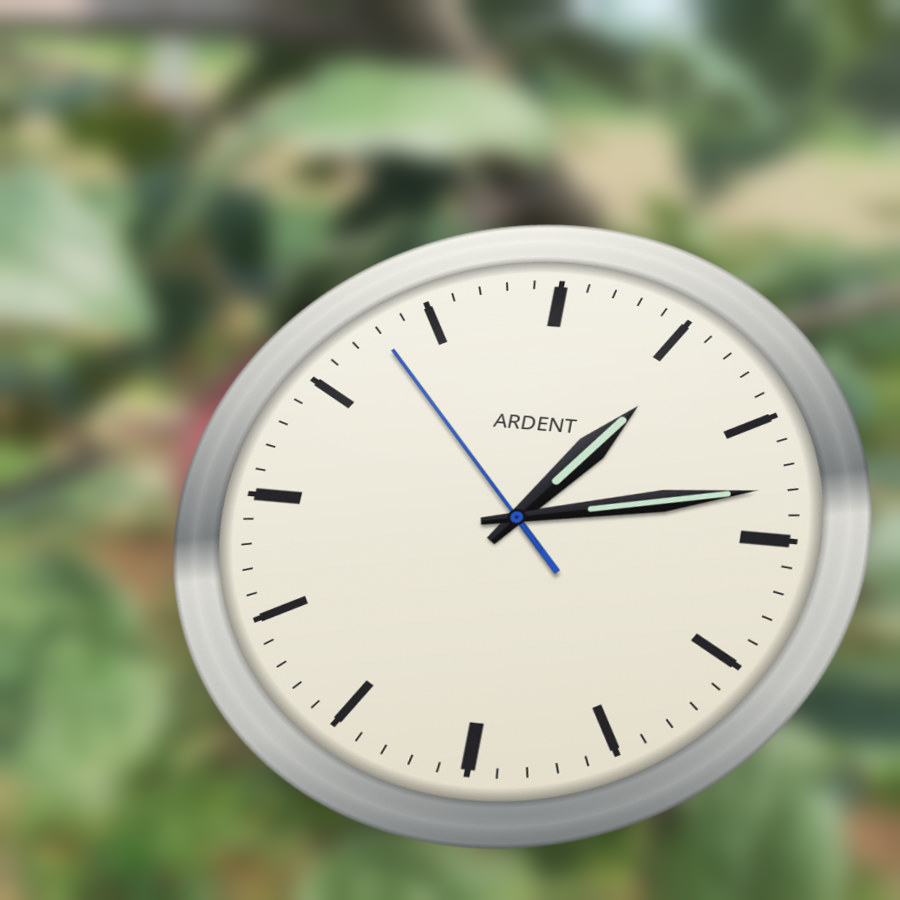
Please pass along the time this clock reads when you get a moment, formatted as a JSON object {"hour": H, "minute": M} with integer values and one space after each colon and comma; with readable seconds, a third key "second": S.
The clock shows {"hour": 1, "minute": 12, "second": 53}
